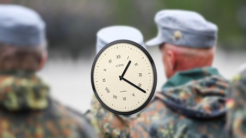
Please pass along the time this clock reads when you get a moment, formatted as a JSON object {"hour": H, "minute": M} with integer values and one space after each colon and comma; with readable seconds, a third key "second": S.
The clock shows {"hour": 1, "minute": 21}
